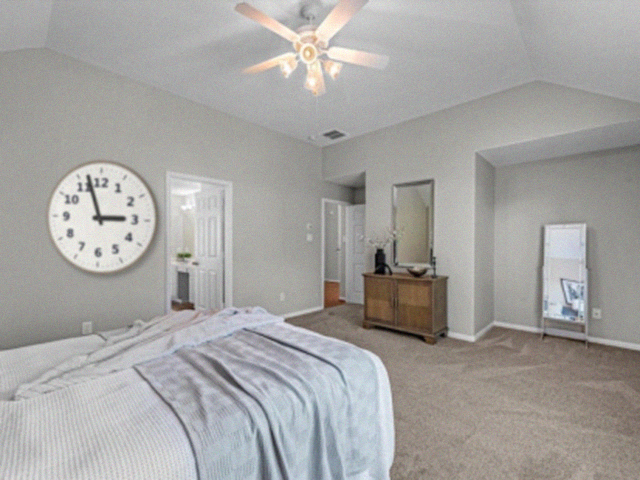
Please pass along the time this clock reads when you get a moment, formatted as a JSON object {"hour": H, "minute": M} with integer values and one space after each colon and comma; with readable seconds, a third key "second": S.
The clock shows {"hour": 2, "minute": 57}
